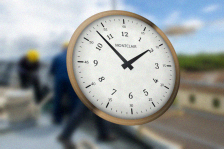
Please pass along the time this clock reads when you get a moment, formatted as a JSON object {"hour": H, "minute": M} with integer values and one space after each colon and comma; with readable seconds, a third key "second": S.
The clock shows {"hour": 1, "minute": 53}
